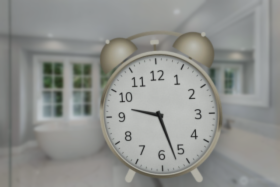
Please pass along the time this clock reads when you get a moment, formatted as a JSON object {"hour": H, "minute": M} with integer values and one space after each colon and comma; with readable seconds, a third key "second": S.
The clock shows {"hour": 9, "minute": 27}
